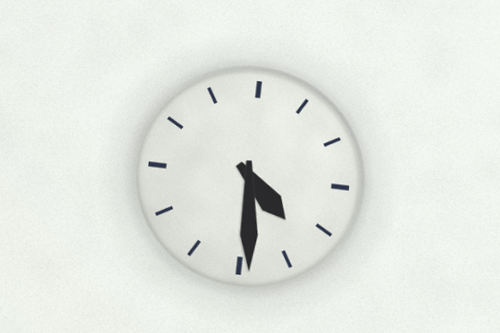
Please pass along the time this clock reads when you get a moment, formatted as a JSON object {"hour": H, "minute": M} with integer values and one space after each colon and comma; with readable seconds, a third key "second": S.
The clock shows {"hour": 4, "minute": 29}
